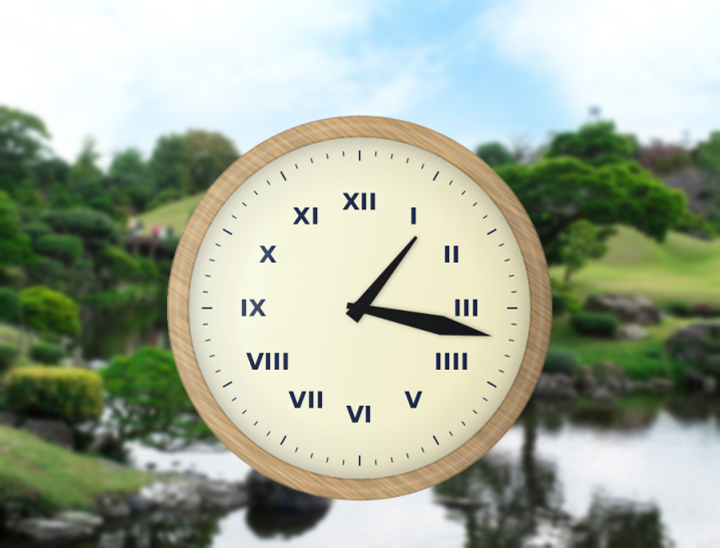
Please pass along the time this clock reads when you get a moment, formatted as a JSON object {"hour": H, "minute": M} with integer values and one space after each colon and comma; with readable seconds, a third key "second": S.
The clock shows {"hour": 1, "minute": 17}
